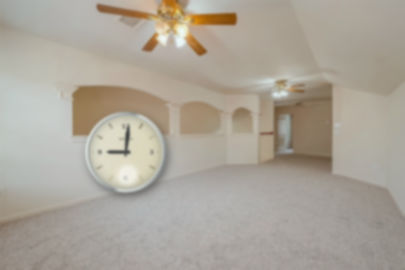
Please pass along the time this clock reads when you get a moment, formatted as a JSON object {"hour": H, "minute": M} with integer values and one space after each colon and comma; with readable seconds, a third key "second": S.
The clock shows {"hour": 9, "minute": 1}
